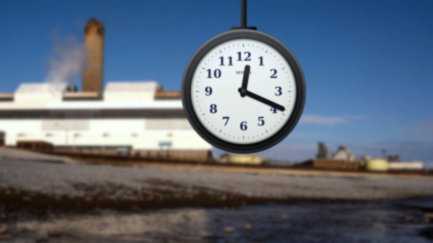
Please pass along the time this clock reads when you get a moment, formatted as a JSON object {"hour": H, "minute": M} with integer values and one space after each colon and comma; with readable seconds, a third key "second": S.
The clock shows {"hour": 12, "minute": 19}
